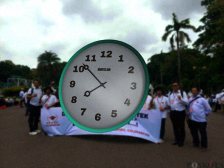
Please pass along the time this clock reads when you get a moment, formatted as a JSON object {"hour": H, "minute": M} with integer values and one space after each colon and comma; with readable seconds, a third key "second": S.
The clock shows {"hour": 7, "minute": 52}
